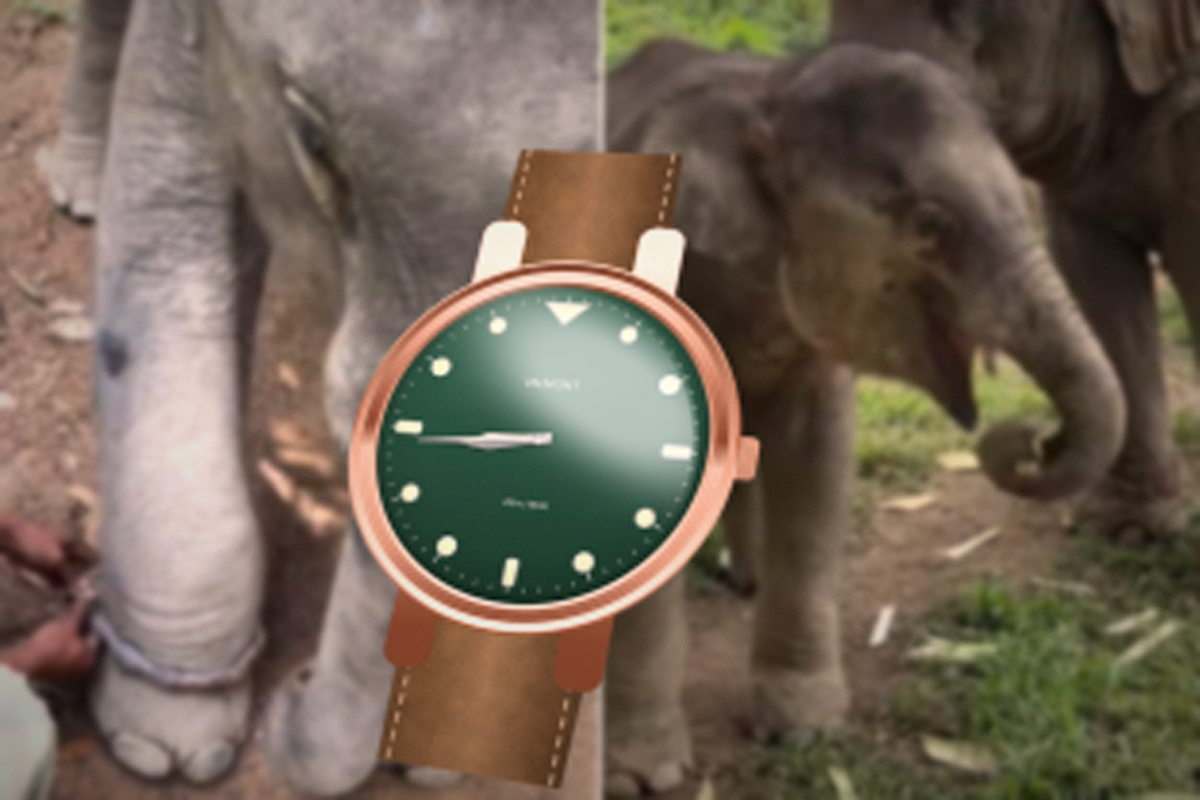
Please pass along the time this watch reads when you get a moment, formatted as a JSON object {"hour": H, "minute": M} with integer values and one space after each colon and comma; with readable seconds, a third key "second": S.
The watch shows {"hour": 8, "minute": 44}
